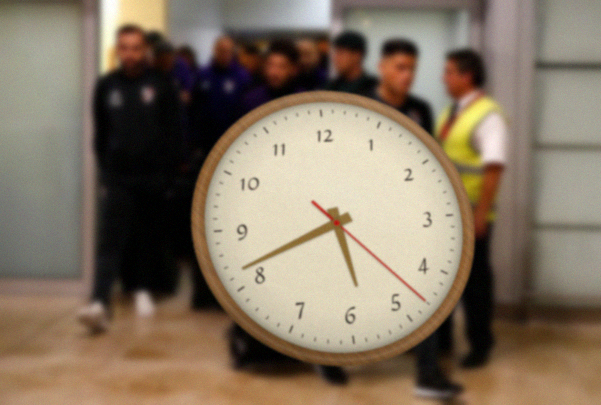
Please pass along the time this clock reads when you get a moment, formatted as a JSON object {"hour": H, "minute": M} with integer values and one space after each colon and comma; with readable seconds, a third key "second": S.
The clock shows {"hour": 5, "minute": 41, "second": 23}
